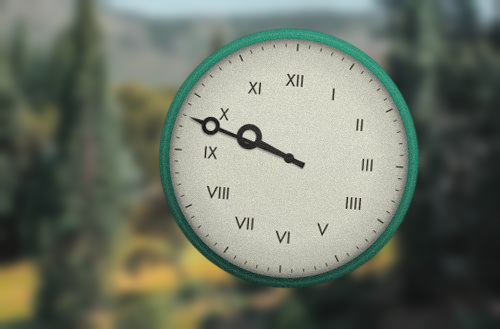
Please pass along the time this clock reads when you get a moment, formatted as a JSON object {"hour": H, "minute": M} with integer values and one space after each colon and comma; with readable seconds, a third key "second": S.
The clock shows {"hour": 9, "minute": 48}
